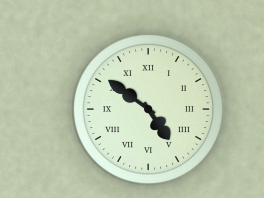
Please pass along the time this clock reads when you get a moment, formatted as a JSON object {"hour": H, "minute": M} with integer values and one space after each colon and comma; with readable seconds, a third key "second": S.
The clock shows {"hour": 4, "minute": 51}
